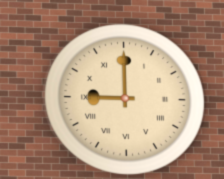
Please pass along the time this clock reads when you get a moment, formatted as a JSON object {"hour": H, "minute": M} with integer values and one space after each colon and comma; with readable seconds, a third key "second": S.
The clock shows {"hour": 9, "minute": 0}
